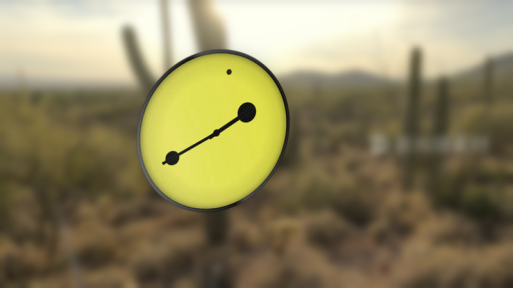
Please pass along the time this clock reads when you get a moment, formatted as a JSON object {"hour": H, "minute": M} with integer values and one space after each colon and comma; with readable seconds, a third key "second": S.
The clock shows {"hour": 1, "minute": 39}
